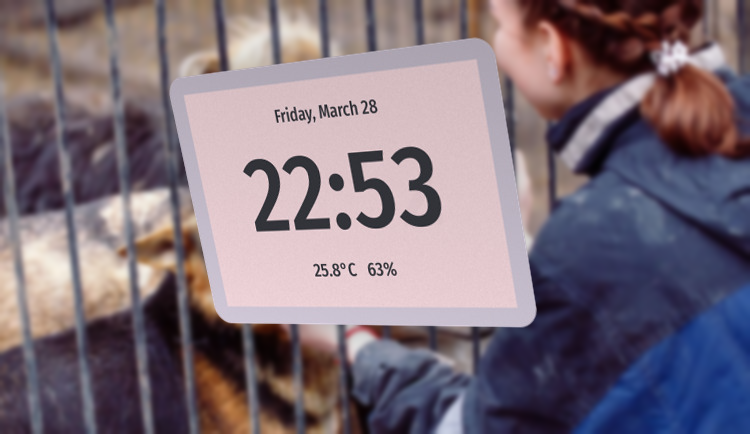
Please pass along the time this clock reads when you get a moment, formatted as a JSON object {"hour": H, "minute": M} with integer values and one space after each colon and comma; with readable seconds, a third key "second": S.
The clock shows {"hour": 22, "minute": 53}
